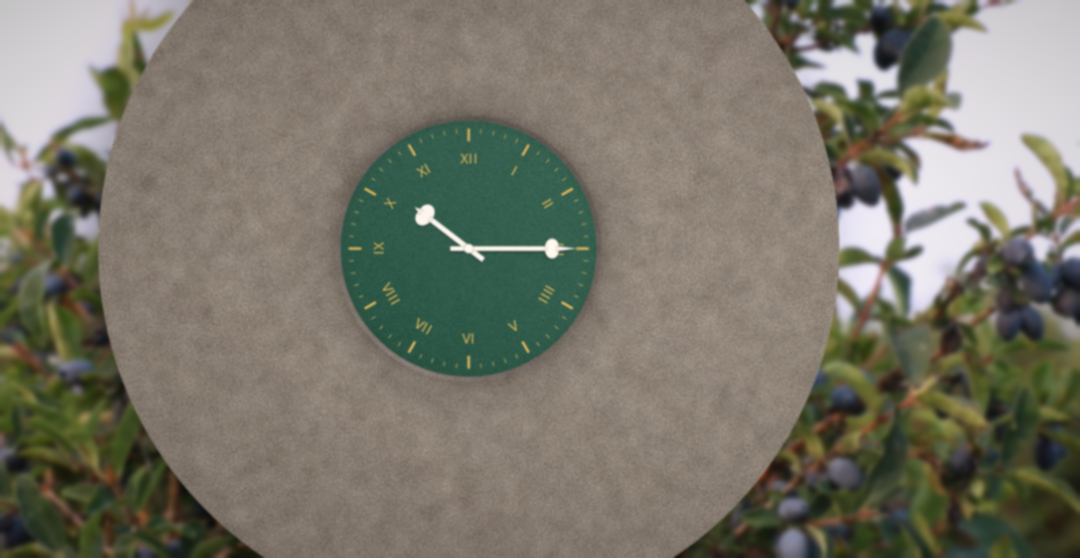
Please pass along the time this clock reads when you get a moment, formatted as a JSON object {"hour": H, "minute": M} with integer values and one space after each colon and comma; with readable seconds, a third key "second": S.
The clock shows {"hour": 10, "minute": 15}
